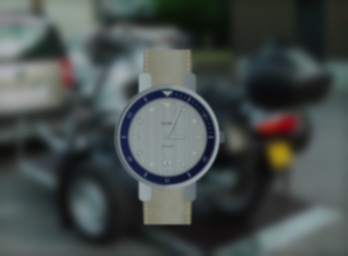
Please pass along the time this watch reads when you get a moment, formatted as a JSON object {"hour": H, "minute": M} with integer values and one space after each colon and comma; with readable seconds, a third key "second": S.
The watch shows {"hour": 3, "minute": 4}
